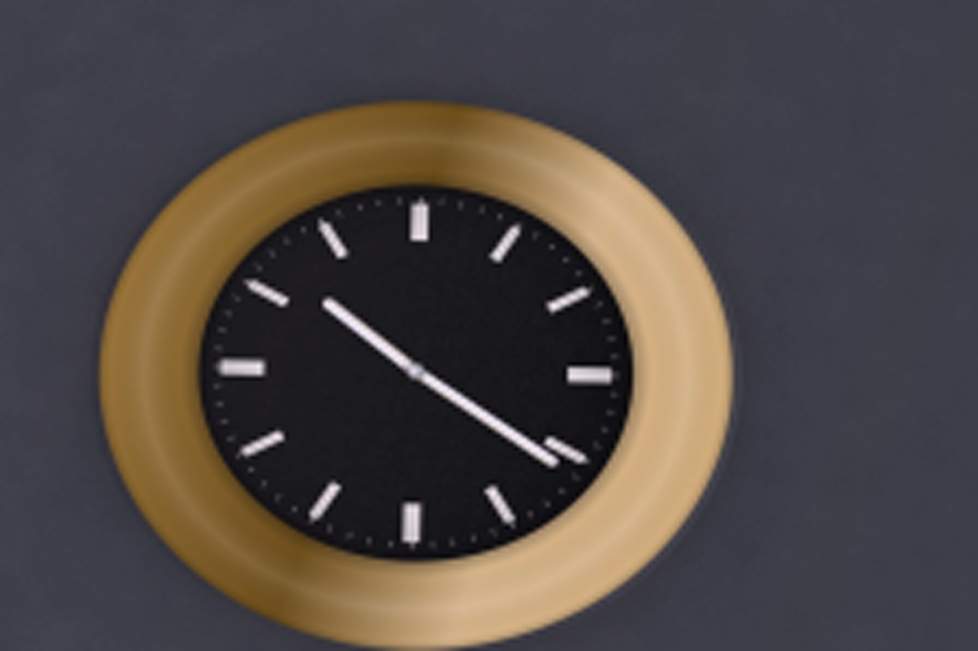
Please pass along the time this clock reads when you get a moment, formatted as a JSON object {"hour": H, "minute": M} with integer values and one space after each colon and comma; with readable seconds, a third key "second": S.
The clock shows {"hour": 10, "minute": 21}
